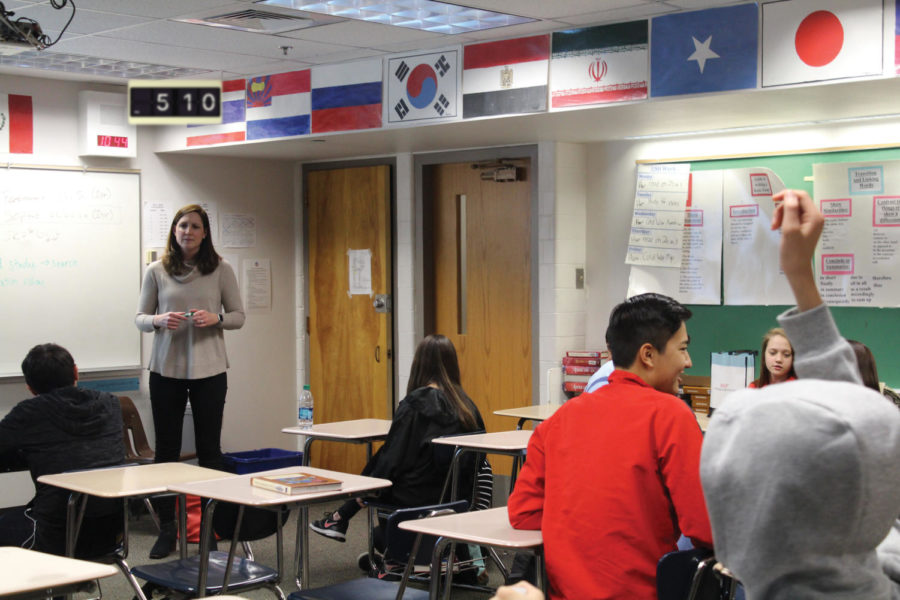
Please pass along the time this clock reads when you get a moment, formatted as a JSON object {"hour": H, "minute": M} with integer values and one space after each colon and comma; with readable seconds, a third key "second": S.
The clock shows {"hour": 5, "minute": 10}
